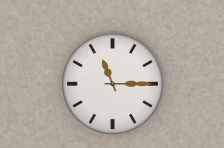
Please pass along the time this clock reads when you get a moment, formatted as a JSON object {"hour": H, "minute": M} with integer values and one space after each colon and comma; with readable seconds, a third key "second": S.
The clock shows {"hour": 11, "minute": 15}
